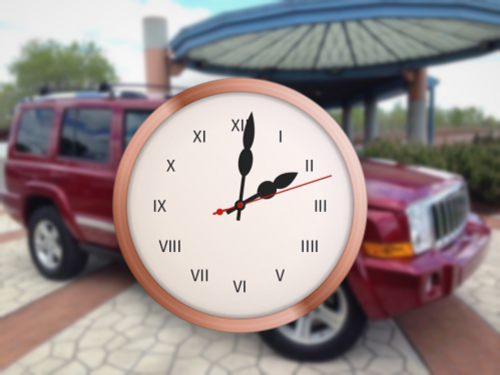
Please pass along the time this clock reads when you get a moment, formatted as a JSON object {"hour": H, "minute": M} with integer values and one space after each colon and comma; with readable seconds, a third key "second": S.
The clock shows {"hour": 2, "minute": 1, "second": 12}
